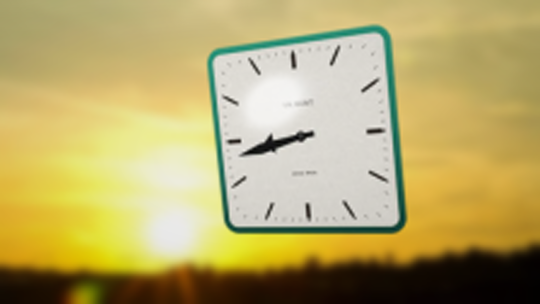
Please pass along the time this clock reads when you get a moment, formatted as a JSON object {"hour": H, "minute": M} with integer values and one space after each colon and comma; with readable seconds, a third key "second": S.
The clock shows {"hour": 8, "minute": 43}
